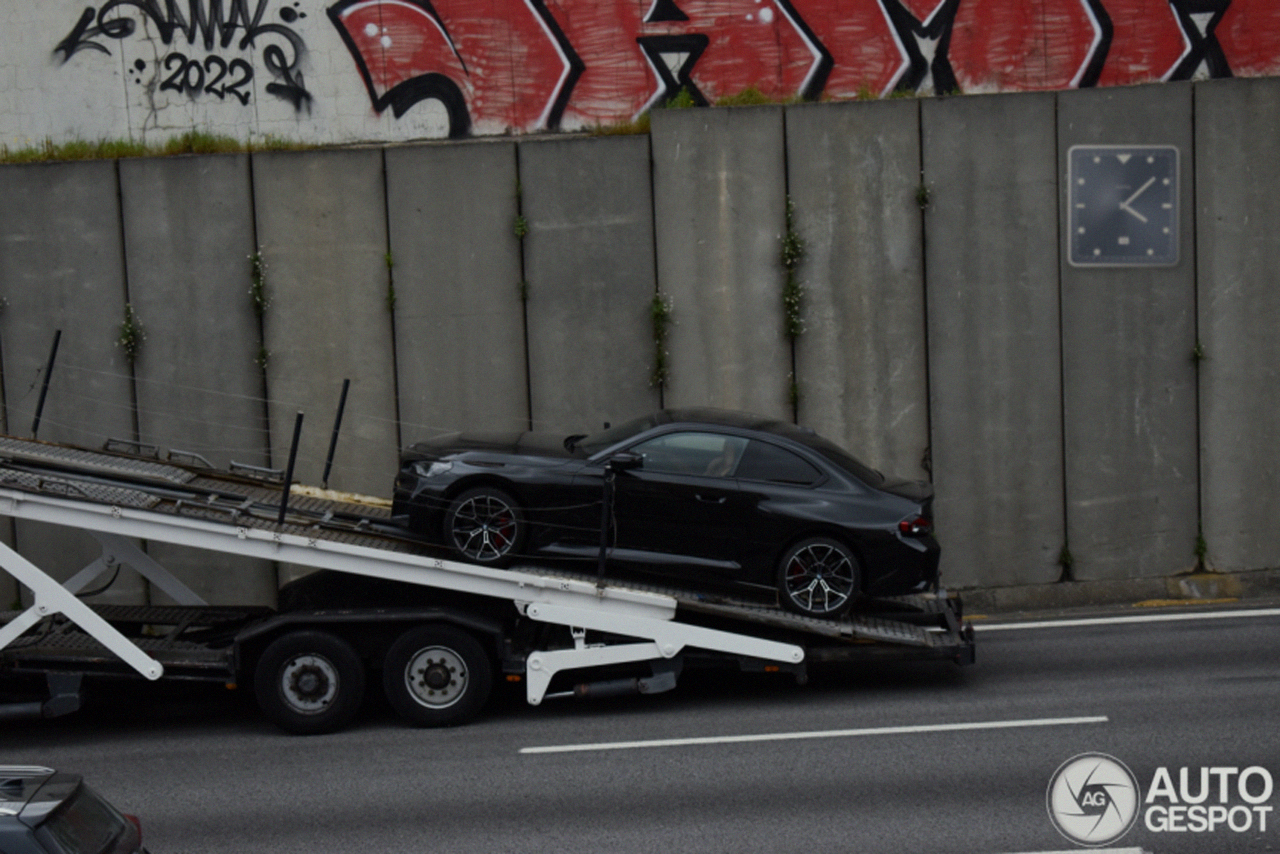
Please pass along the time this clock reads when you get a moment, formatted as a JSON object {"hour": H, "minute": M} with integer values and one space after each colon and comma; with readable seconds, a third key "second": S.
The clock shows {"hour": 4, "minute": 8}
